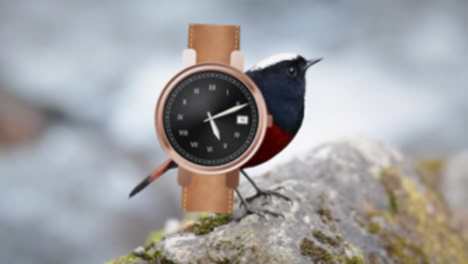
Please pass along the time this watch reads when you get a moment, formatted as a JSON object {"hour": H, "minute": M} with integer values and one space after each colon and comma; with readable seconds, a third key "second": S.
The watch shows {"hour": 5, "minute": 11}
